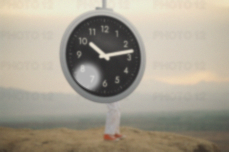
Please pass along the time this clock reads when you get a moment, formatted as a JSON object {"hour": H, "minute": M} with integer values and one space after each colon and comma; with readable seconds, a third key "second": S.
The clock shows {"hour": 10, "minute": 13}
